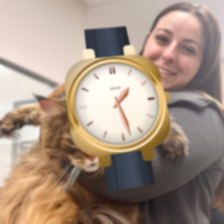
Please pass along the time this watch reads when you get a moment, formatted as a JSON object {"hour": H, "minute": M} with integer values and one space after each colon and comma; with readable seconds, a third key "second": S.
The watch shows {"hour": 1, "minute": 28}
